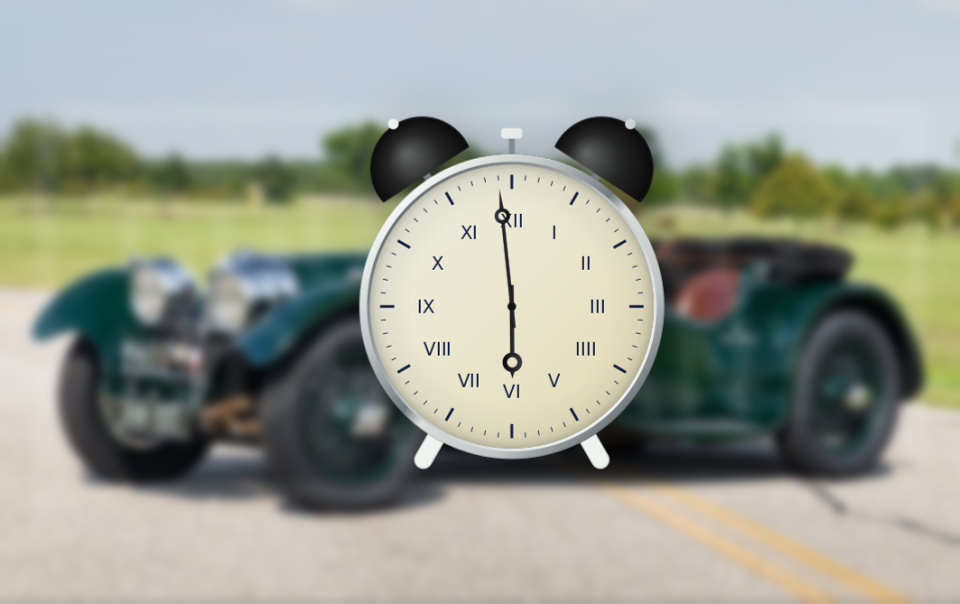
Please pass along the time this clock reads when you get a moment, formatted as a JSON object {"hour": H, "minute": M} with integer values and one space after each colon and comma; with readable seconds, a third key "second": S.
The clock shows {"hour": 5, "minute": 59}
